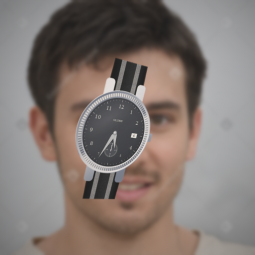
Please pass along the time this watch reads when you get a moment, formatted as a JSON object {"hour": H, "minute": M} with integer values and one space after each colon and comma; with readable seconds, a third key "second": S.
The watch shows {"hour": 5, "minute": 34}
